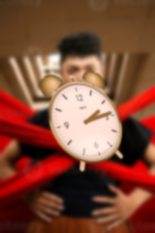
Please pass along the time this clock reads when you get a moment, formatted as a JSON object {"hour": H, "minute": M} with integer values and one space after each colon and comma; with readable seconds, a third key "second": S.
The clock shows {"hour": 2, "minute": 14}
